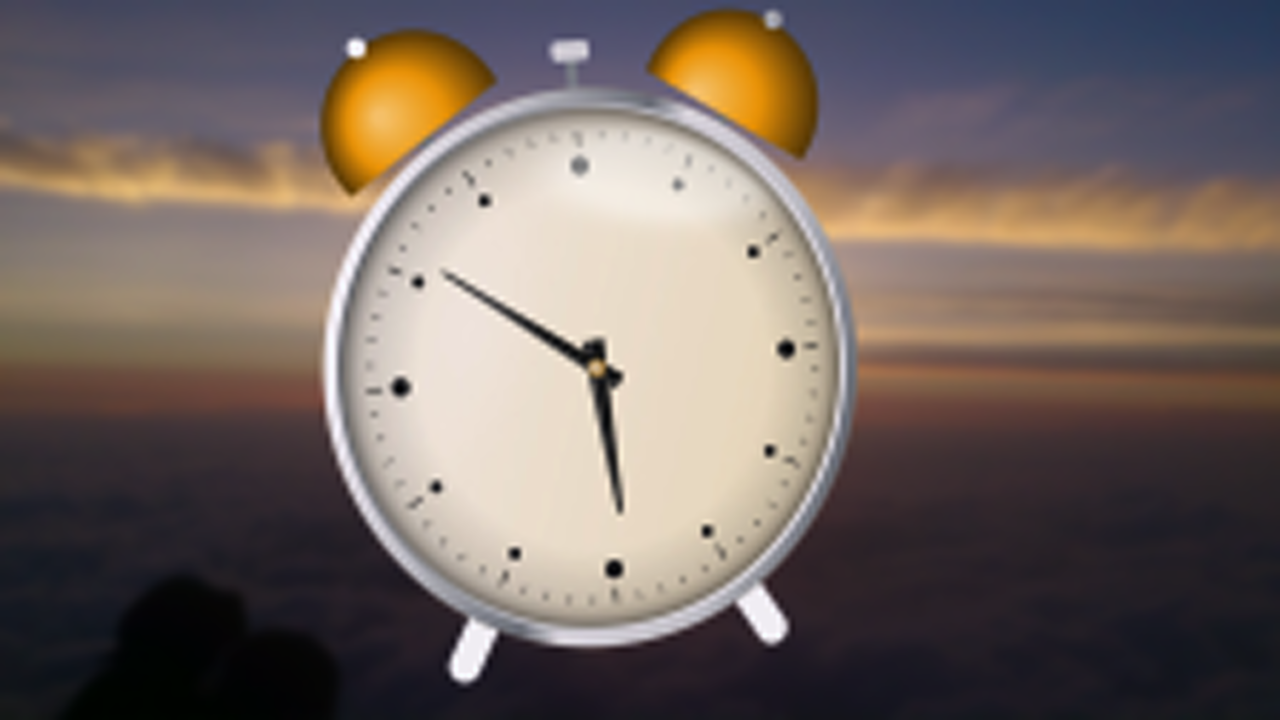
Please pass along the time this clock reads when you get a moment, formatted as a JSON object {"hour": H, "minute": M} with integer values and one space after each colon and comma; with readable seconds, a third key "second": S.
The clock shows {"hour": 5, "minute": 51}
